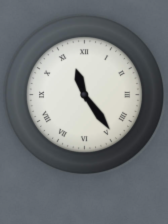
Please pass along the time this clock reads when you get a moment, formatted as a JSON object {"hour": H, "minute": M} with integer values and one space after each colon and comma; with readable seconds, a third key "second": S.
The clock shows {"hour": 11, "minute": 24}
